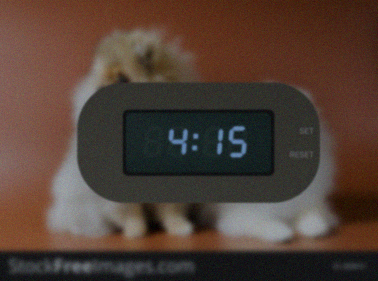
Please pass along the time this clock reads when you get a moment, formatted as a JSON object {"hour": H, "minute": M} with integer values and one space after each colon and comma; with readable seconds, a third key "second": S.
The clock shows {"hour": 4, "minute": 15}
